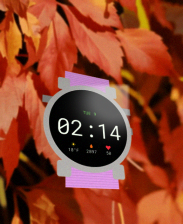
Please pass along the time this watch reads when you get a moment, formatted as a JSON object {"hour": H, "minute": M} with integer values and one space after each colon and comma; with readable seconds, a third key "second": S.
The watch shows {"hour": 2, "minute": 14}
